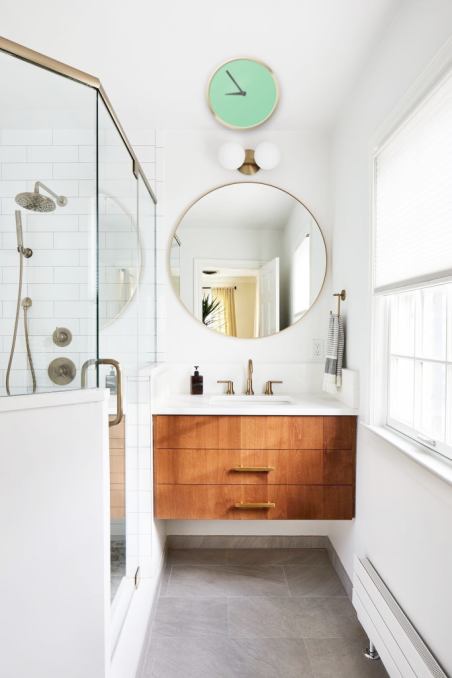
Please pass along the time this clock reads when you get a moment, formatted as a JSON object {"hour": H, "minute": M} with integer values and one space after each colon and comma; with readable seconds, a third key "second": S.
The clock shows {"hour": 8, "minute": 54}
